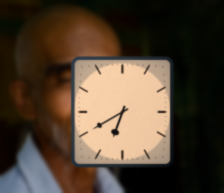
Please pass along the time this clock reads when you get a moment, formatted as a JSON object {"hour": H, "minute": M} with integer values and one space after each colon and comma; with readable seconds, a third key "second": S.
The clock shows {"hour": 6, "minute": 40}
